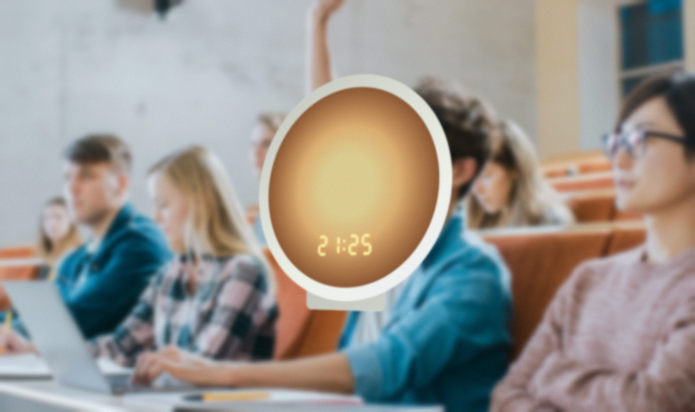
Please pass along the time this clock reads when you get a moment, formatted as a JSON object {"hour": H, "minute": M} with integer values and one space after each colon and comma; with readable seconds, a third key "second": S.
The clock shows {"hour": 21, "minute": 25}
